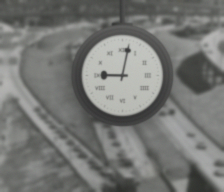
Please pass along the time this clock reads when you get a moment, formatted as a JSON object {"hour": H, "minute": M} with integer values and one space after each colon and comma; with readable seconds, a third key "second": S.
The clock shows {"hour": 9, "minute": 2}
